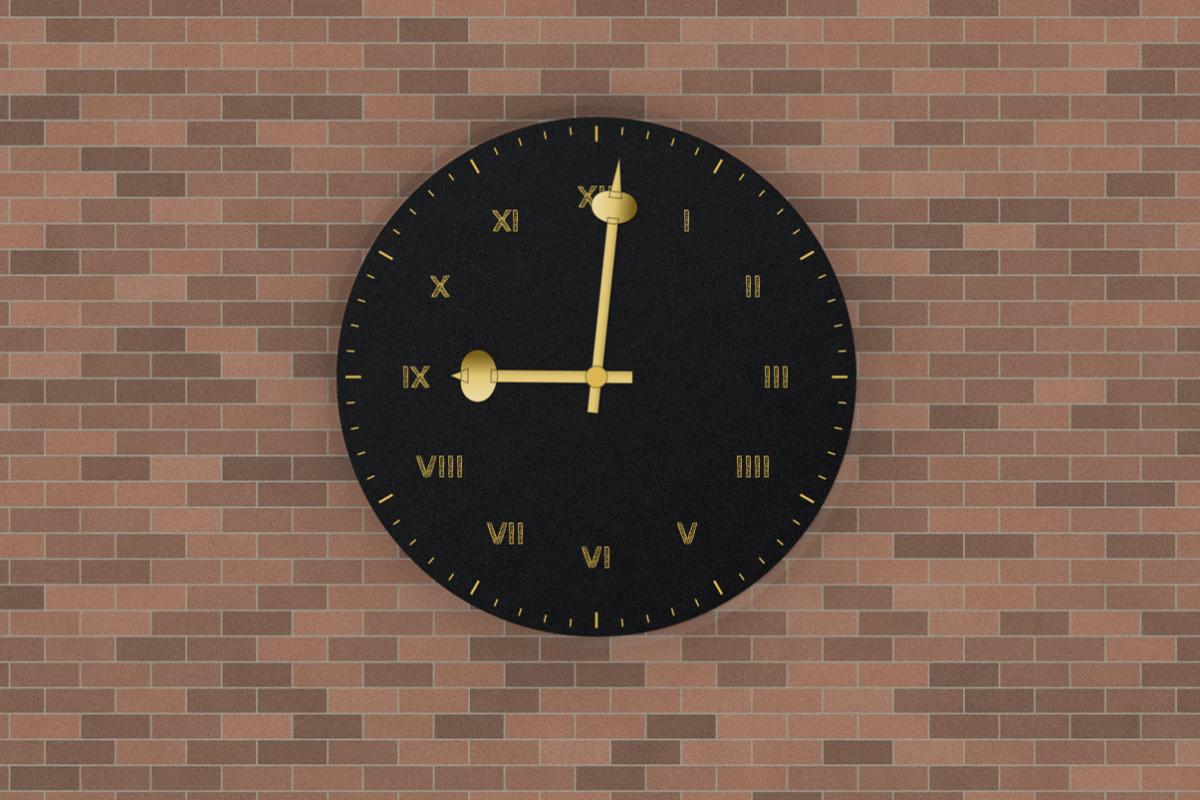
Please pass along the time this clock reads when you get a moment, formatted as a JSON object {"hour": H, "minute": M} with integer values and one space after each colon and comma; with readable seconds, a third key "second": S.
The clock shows {"hour": 9, "minute": 1}
